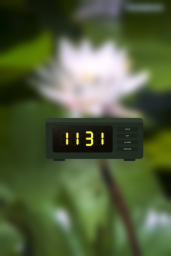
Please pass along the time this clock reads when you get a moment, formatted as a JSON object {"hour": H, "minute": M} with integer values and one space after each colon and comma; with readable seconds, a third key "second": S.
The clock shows {"hour": 11, "minute": 31}
